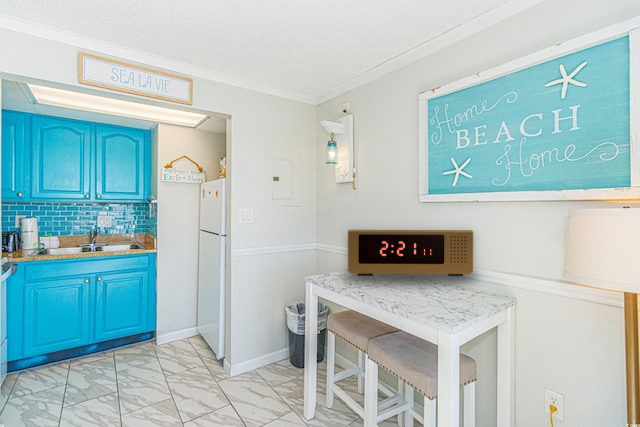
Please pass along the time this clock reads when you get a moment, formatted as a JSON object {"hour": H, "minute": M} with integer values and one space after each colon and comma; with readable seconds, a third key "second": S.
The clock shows {"hour": 2, "minute": 21}
